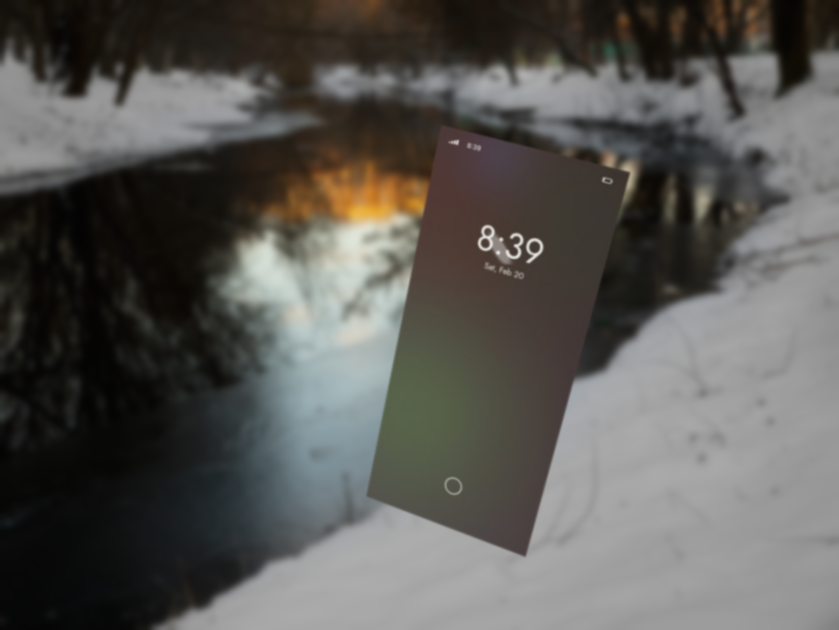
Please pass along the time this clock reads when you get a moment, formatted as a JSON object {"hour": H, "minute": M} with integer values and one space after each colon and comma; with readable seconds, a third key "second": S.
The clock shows {"hour": 8, "minute": 39}
